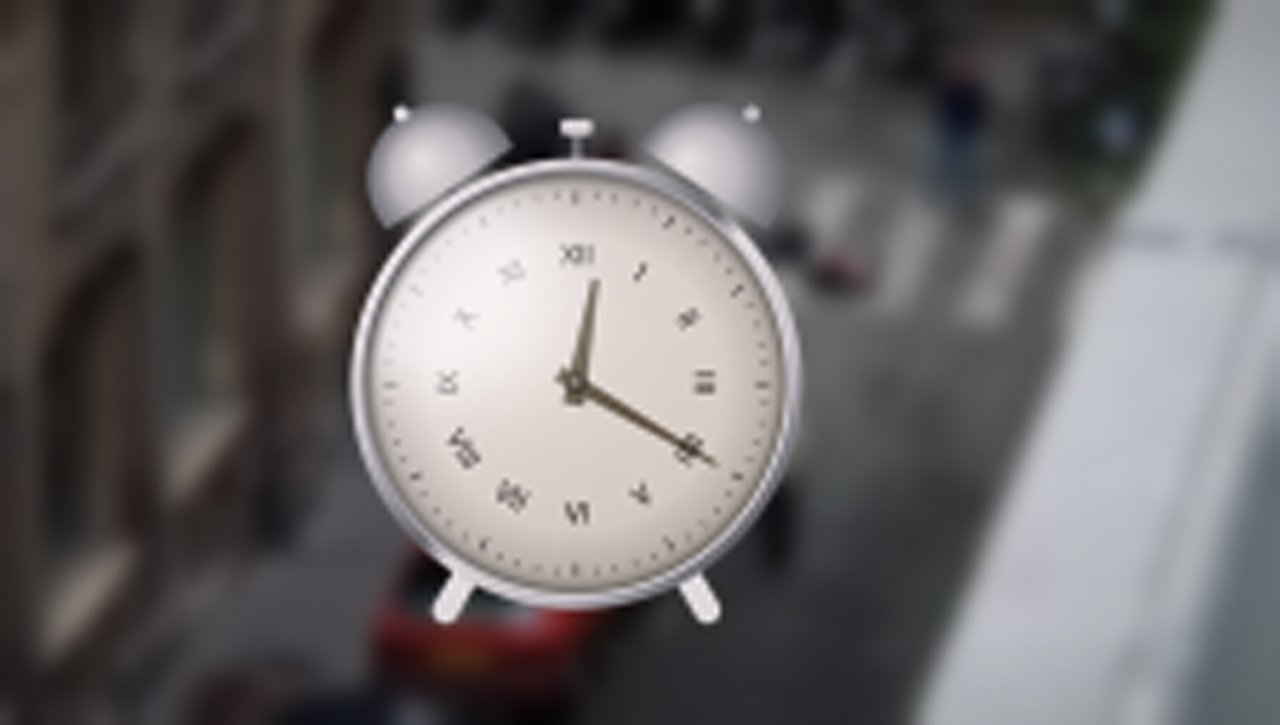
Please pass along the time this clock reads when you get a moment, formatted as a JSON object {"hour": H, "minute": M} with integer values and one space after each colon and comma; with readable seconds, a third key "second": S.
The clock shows {"hour": 12, "minute": 20}
